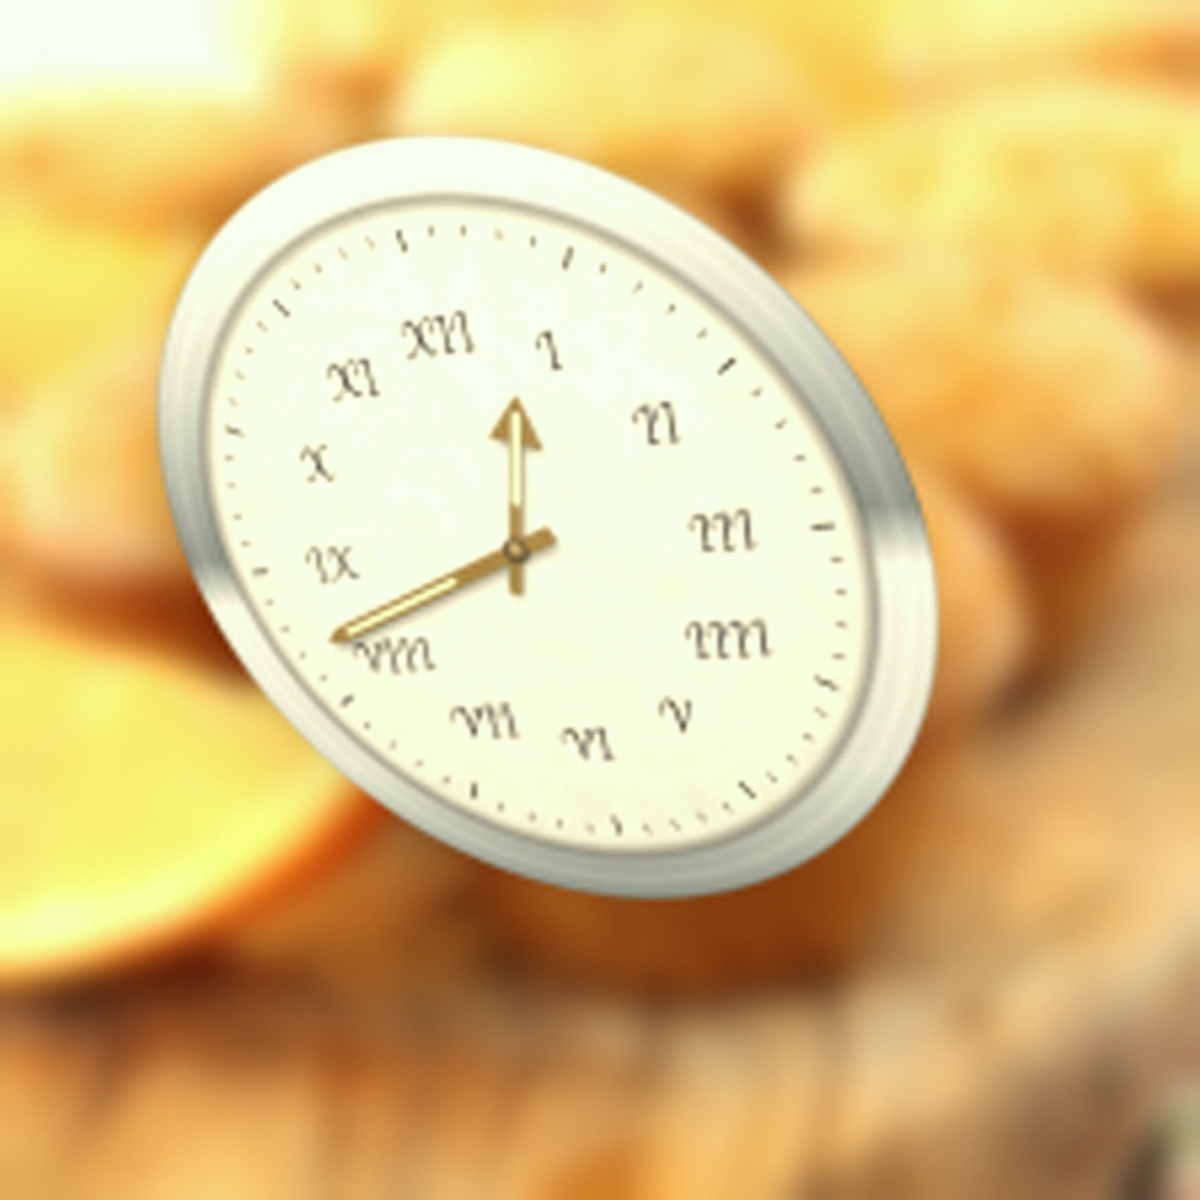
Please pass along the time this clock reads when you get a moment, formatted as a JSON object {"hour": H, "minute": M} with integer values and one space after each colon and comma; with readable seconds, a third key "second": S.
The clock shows {"hour": 12, "minute": 42}
